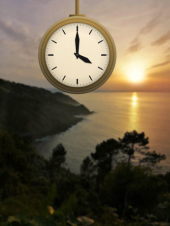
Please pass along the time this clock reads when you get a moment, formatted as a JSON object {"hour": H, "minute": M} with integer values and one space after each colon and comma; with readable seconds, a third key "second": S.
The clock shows {"hour": 4, "minute": 0}
